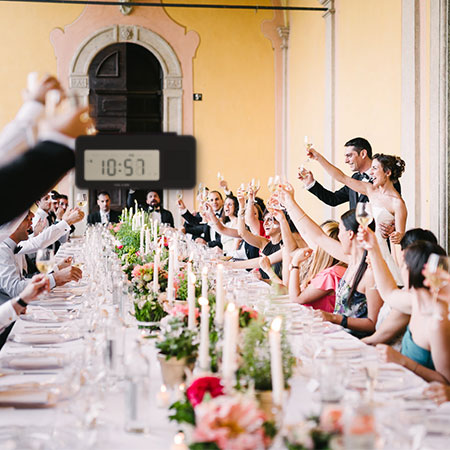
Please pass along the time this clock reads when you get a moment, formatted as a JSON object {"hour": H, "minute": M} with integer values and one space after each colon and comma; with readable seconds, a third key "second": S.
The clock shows {"hour": 10, "minute": 57}
